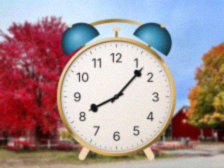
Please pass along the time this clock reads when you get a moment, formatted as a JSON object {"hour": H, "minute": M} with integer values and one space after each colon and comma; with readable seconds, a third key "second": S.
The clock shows {"hour": 8, "minute": 7}
